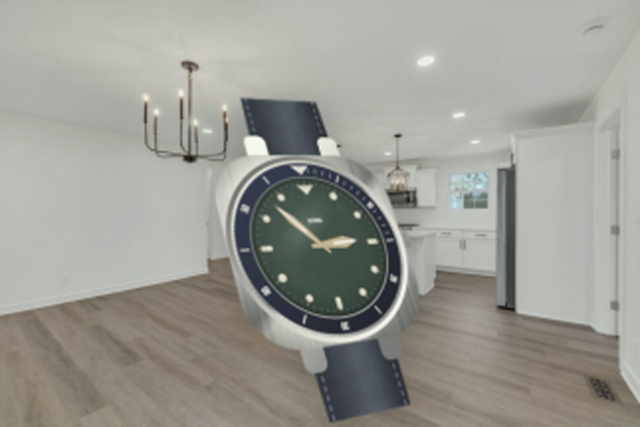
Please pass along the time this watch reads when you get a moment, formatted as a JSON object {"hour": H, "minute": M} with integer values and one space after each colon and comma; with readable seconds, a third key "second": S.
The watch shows {"hour": 2, "minute": 53}
